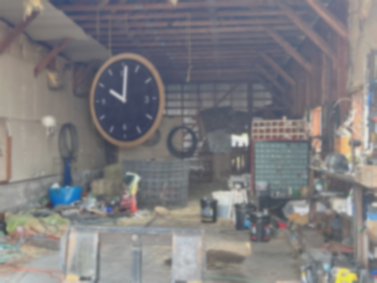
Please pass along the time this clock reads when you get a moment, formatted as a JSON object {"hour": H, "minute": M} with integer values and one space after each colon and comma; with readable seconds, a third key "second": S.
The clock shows {"hour": 10, "minute": 1}
